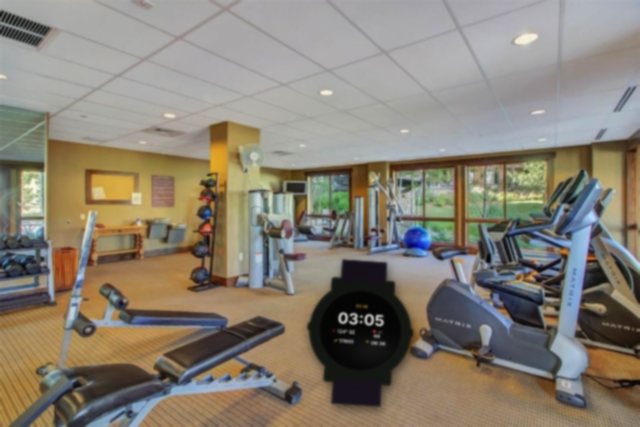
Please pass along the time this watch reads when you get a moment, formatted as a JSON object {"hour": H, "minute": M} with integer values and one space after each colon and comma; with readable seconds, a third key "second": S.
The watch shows {"hour": 3, "minute": 5}
